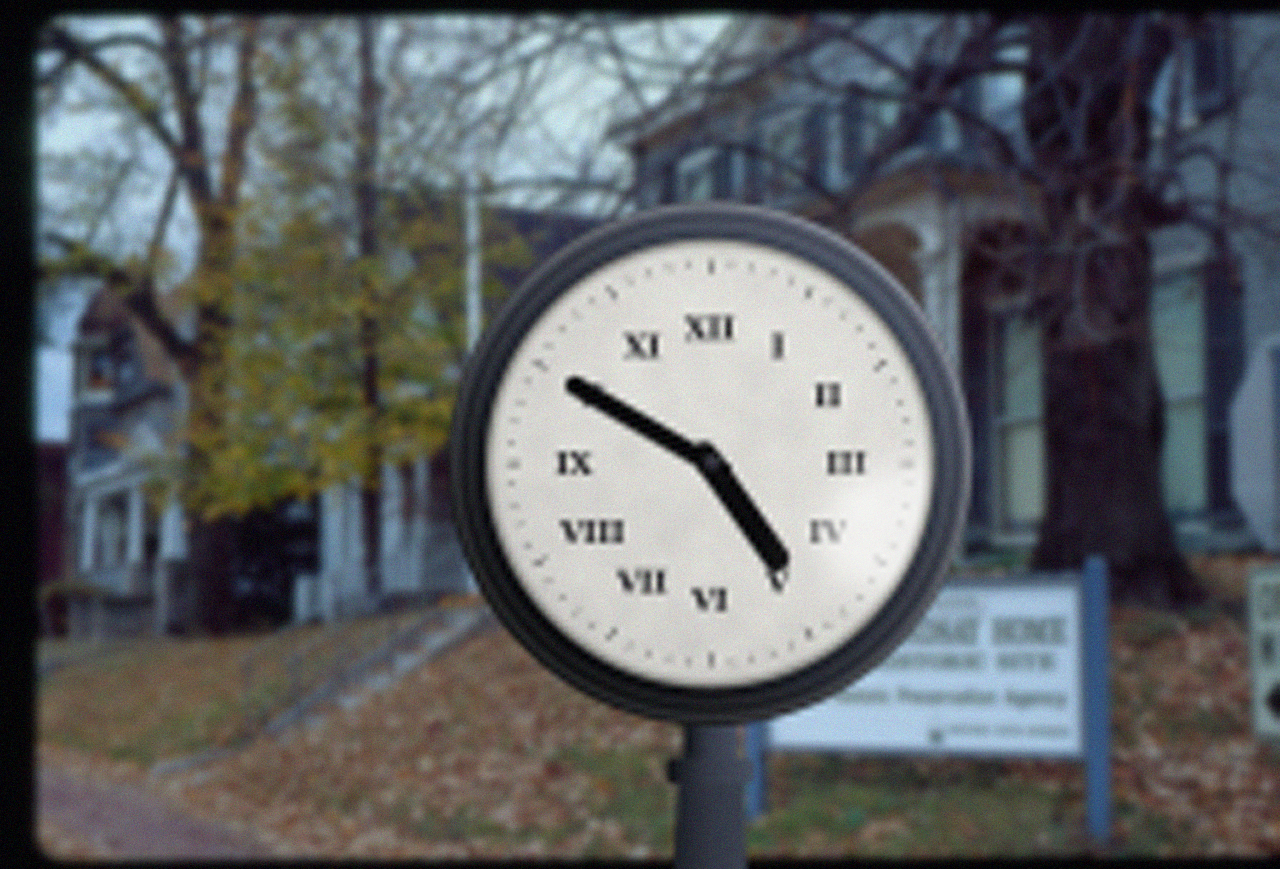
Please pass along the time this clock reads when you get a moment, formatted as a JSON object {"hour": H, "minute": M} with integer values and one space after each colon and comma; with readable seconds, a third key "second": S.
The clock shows {"hour": 4, "minute": 50}
